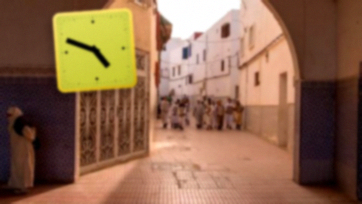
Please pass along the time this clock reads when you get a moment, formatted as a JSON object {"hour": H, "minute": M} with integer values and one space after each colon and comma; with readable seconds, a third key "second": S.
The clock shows {"hour": 4, "minute": 49}
